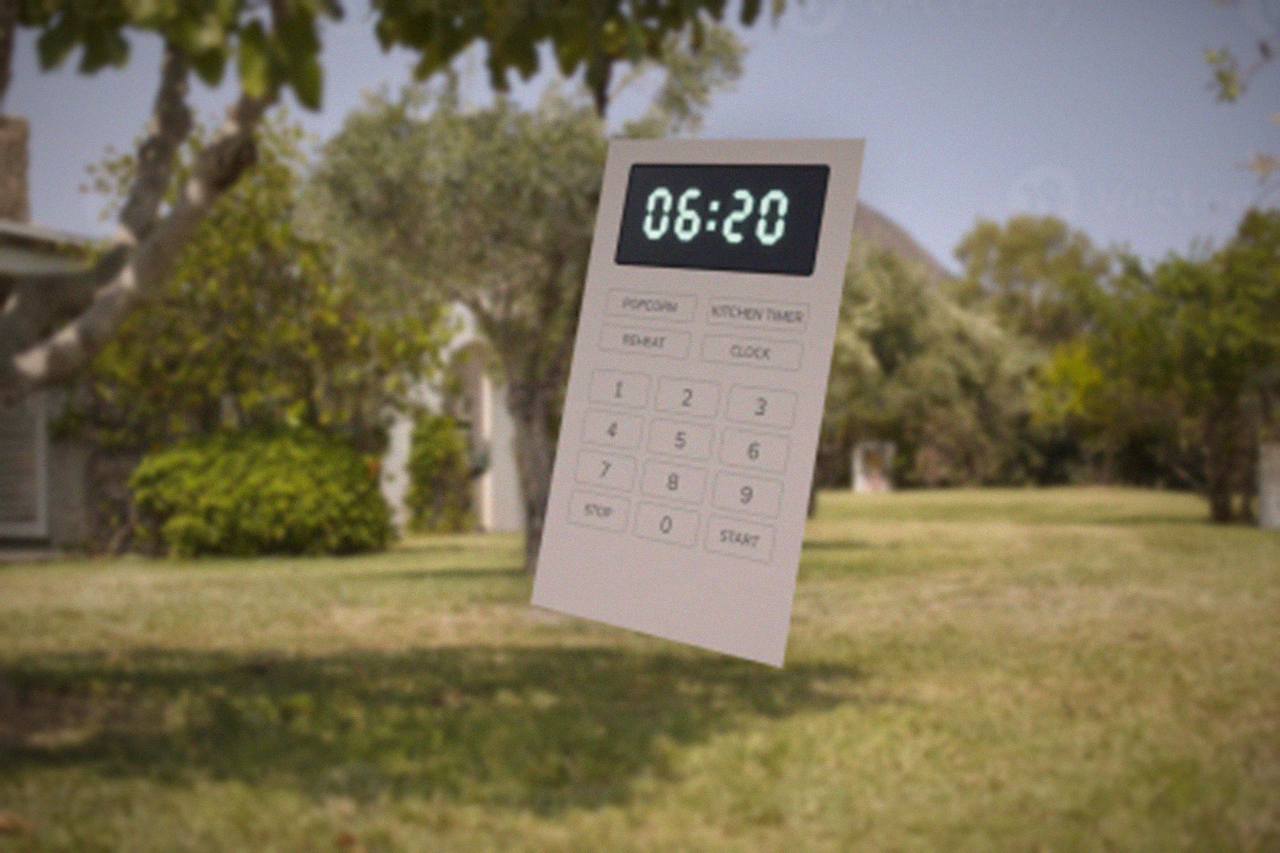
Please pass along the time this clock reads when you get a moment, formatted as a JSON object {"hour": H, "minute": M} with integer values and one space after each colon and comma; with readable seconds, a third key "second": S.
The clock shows {"hour": 6, "minute": 20}
